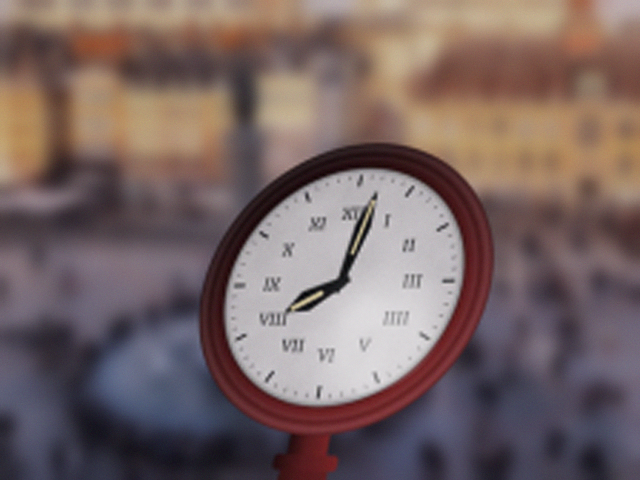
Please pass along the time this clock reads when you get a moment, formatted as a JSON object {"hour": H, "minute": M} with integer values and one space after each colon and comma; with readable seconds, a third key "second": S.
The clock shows {"hour": 8, "minute": 2}
